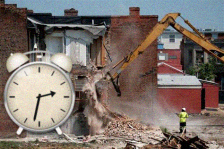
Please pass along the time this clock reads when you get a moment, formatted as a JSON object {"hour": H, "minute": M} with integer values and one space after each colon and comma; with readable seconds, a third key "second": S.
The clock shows {"hour": 2, "minute": 32}
